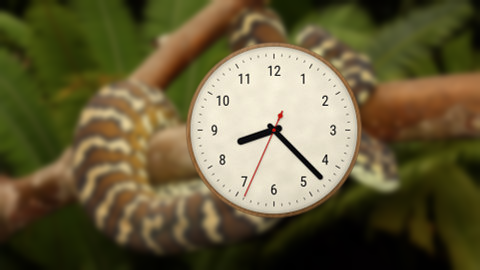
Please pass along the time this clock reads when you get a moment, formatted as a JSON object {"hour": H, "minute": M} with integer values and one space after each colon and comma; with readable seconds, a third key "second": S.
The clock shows {"hour": 8, "minute": 22, "second": 34}
